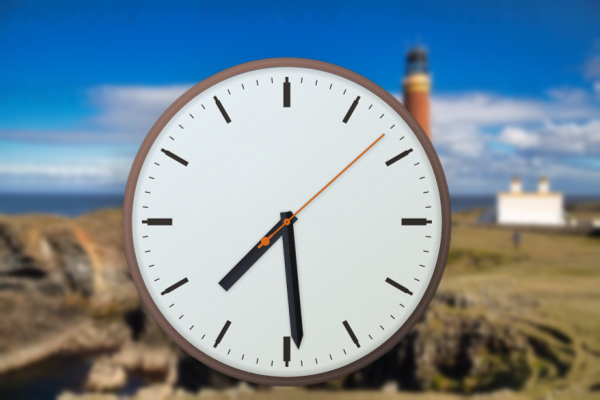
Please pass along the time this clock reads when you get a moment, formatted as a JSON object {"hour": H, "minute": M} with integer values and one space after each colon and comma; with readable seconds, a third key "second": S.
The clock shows {"hour": 7, "minute": 29, "second": 8}
